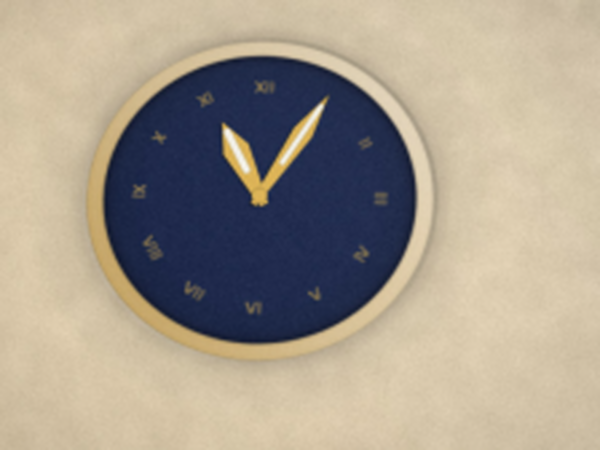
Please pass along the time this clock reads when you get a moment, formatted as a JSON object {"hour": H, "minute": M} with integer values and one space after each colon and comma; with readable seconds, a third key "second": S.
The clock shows {"hour": 11, "minute": 5}
